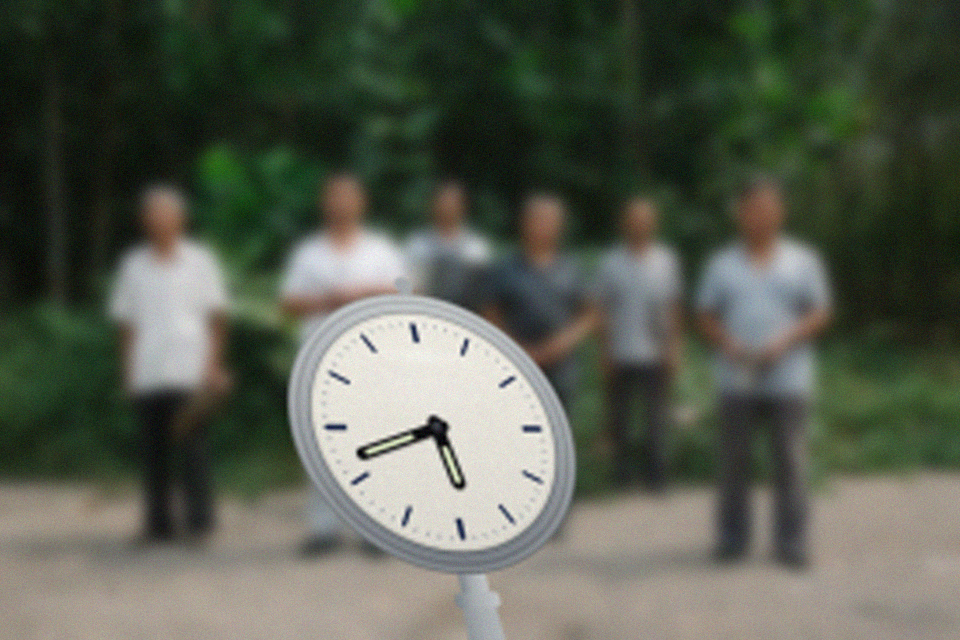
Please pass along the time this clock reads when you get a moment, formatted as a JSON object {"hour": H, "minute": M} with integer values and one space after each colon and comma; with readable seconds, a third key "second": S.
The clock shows {"hour": 5, "minute": 42}
